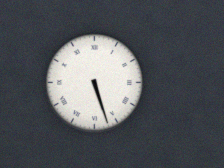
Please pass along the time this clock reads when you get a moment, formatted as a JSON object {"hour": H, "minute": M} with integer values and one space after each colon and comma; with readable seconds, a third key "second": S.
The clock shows {"hour": 5, "minute": 27}
